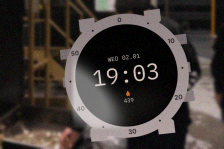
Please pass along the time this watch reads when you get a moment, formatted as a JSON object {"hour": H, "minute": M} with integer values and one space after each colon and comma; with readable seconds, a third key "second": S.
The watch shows {"hour": 19, "minute": 3}
